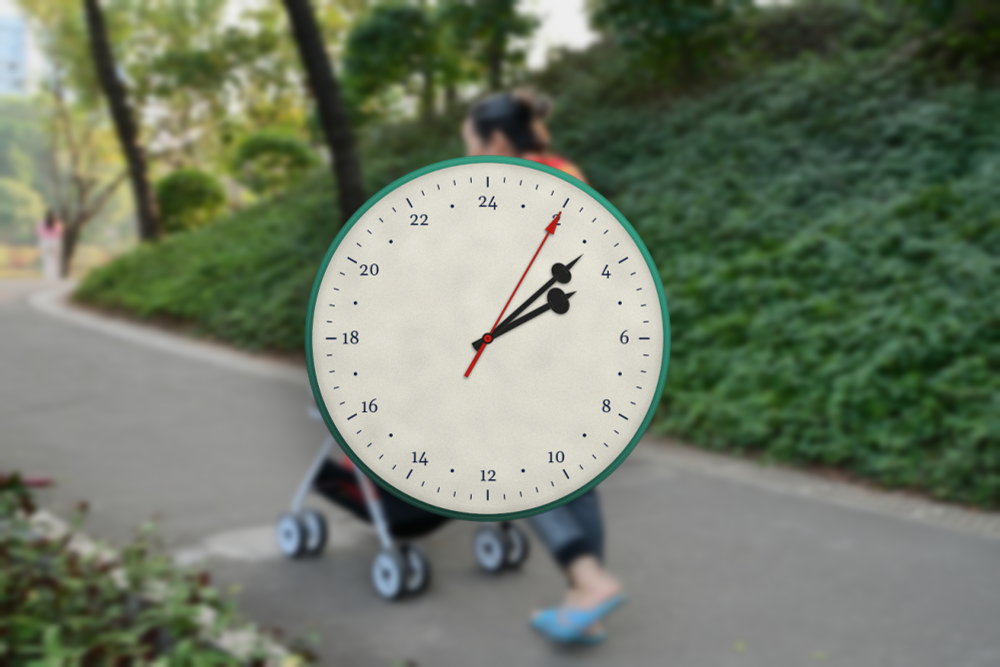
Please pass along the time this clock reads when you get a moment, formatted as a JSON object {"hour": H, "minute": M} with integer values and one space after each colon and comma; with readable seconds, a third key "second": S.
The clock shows {"hour": 4, "minute": 8, "second": 5}
